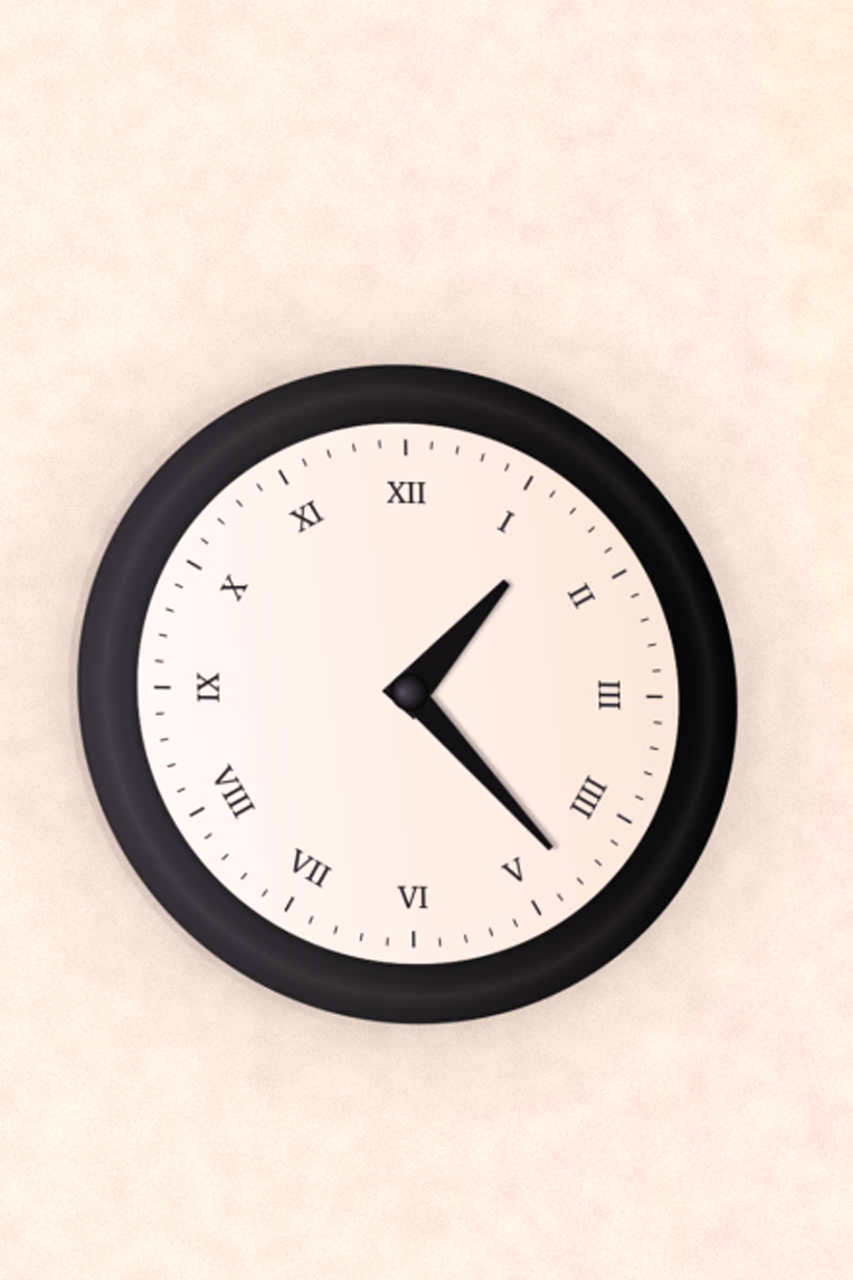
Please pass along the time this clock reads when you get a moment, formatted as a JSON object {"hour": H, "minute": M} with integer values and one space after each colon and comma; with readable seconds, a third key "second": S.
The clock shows {"hour": 1, "minute": 23}
